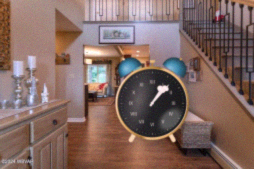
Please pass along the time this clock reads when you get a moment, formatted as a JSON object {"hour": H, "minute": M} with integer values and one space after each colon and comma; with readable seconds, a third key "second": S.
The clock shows {"hour": 1, "minute": 7}
